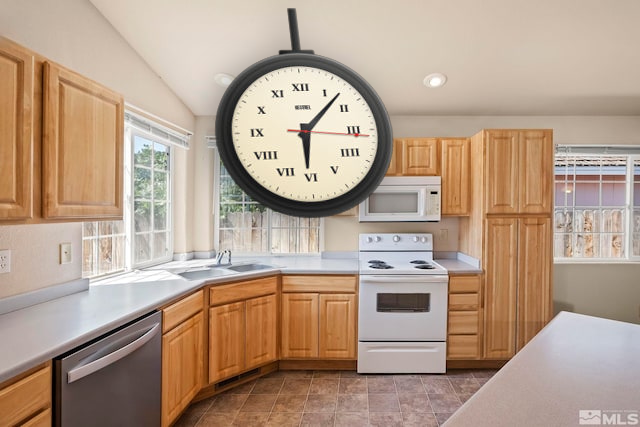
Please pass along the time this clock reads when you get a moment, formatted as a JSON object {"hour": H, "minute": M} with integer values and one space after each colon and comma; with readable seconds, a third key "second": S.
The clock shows {"hour": 6, "minute": 7, "second": 16}
